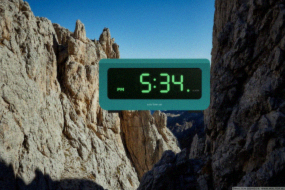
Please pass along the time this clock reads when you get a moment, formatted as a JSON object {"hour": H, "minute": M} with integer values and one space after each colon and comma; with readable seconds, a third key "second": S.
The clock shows {"hour": 5, "minute": 34}
